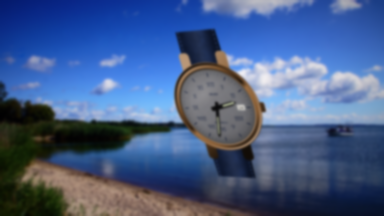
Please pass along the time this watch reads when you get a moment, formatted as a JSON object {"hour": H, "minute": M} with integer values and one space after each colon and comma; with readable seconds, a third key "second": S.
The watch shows {"hour": 2, "minute": 32}
